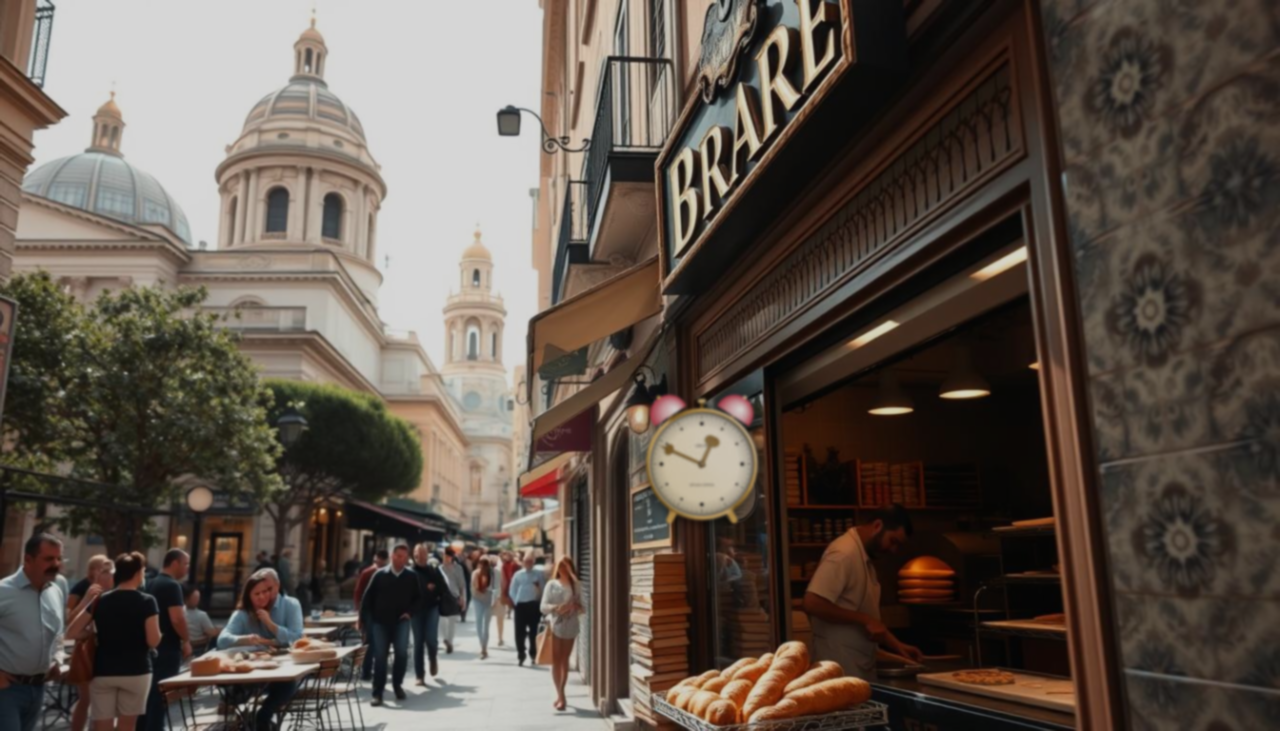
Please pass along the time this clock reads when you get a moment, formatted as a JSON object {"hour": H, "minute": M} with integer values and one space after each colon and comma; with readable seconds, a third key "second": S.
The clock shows {"hour": 12, "minute": 49}
